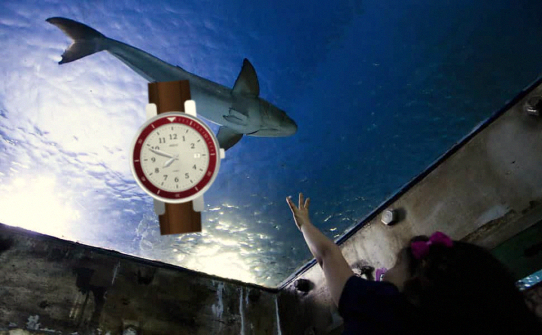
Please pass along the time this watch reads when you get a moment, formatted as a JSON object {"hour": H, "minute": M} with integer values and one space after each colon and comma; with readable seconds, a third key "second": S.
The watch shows {"hour": 7, "minute": 49}
